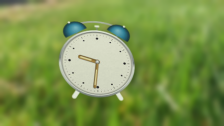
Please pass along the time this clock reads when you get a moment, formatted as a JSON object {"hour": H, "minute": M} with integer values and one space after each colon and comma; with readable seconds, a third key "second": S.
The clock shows {"hour": 9, "minute": 31}
